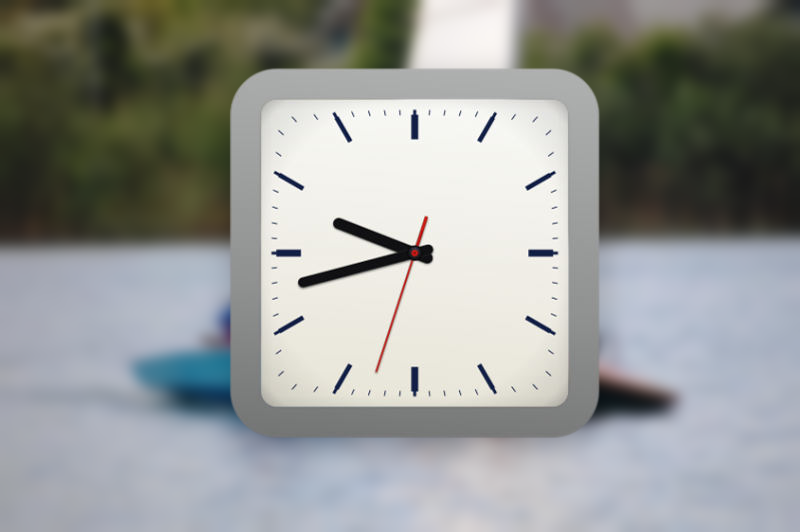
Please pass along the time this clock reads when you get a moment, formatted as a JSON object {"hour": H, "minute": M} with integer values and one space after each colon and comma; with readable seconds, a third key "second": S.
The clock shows {"hour": 9, "minute": 42, "second": 33}
